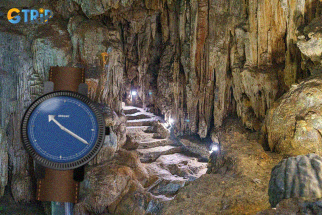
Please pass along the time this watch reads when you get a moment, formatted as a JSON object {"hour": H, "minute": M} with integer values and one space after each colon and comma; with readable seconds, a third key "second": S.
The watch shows {"hour": 10, "minute": 20}
